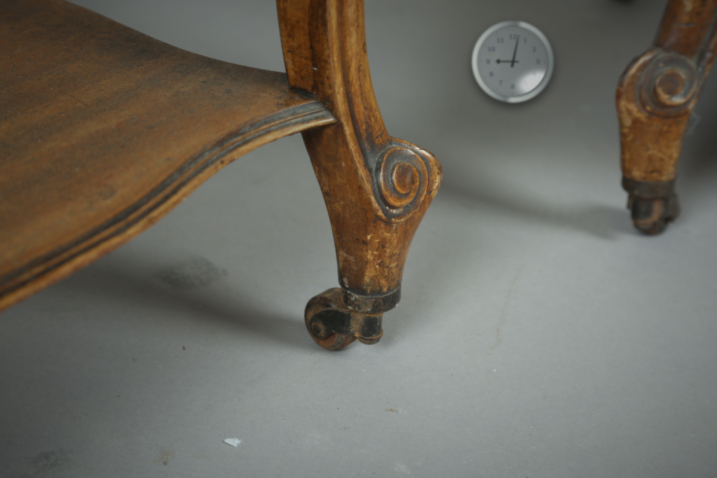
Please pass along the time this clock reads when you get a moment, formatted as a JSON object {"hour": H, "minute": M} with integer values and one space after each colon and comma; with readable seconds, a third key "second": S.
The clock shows {"hour": 9, "minute": 2}
